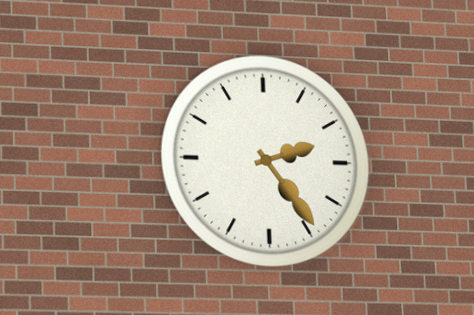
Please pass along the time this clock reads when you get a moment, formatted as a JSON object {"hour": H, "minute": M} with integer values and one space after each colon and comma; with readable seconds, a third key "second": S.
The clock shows {"hour": 2, "minute": 24}
